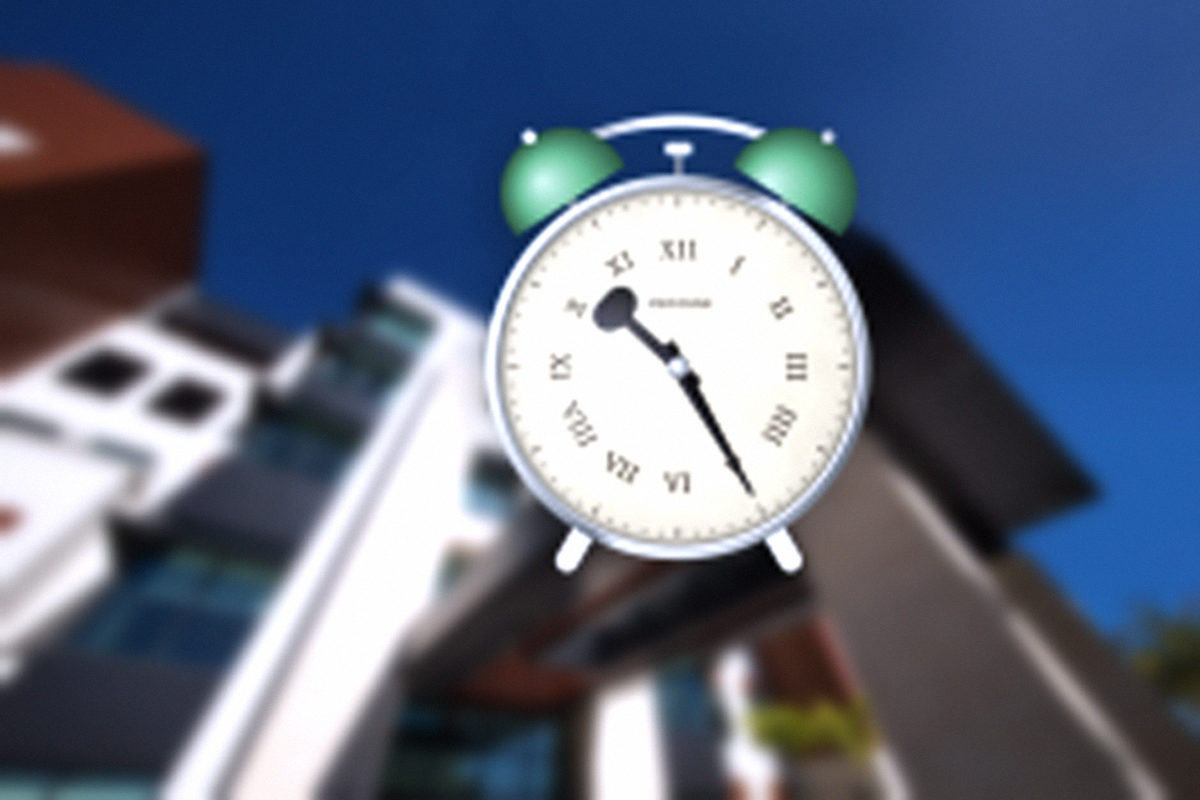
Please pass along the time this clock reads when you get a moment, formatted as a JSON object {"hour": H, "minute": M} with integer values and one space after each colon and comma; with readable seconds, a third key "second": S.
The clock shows {"hour": 10, "minute": 25}
